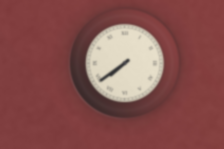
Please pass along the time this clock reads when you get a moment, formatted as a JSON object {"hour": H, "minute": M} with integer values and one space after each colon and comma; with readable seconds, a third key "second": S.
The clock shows {"hour": 7, "minute": 39}
